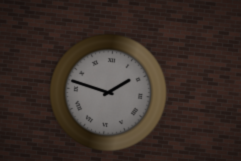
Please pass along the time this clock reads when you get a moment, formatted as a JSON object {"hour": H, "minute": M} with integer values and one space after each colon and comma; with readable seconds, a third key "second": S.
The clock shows {"hour": 1, "minute": 47}
